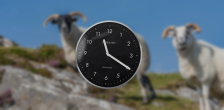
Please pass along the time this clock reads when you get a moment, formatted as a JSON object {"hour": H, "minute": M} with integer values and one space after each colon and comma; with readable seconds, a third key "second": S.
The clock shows {"hour": 11, "minute": 20}
